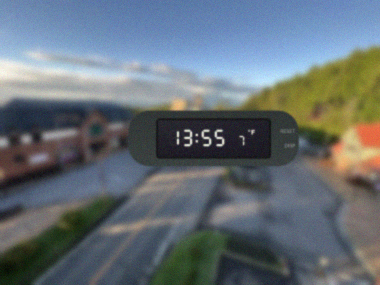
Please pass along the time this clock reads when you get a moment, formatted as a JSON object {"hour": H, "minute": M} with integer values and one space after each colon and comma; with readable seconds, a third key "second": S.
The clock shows {"hour": 13, "minute": 55}
